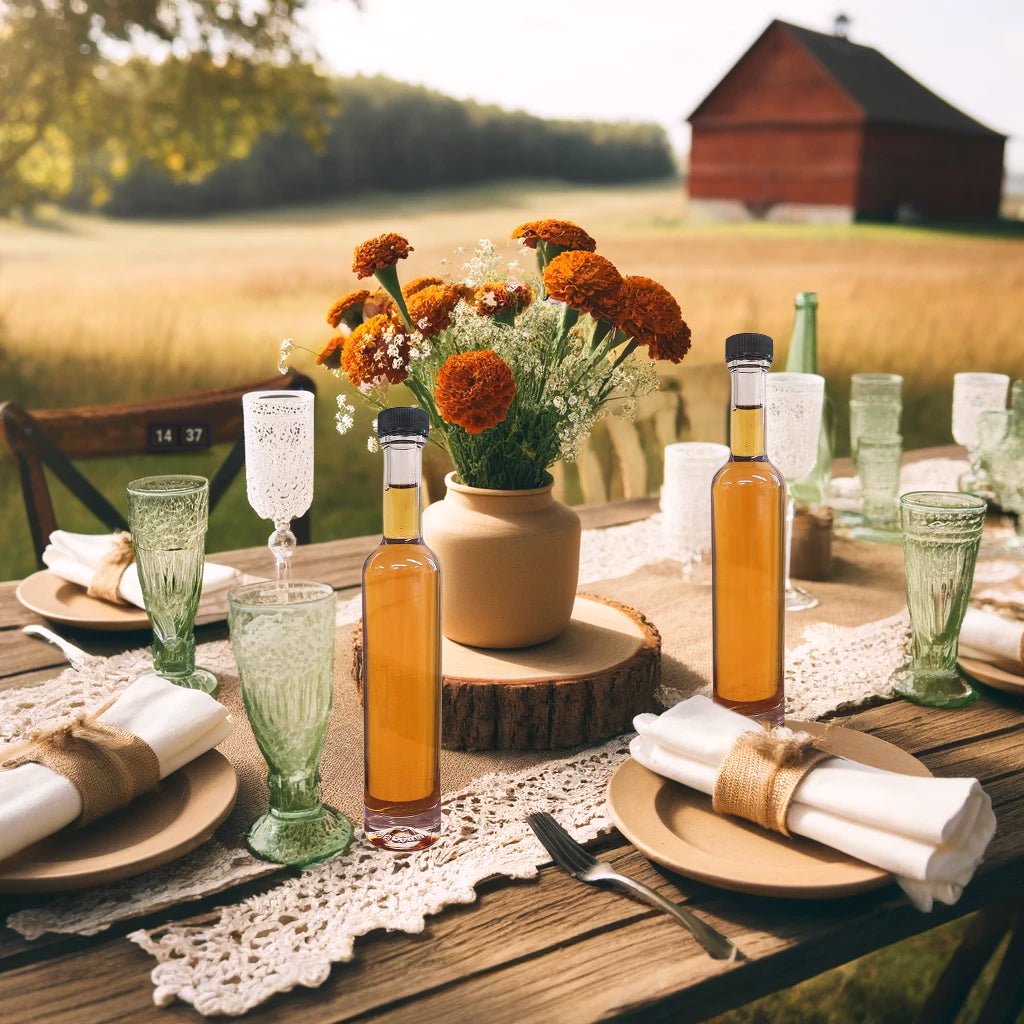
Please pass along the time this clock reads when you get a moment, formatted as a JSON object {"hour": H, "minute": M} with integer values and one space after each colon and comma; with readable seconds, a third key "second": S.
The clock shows {"hour": 14, "minute": 37}
